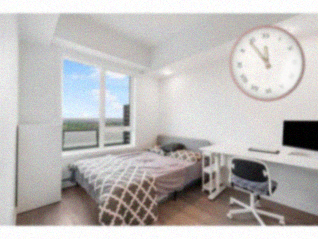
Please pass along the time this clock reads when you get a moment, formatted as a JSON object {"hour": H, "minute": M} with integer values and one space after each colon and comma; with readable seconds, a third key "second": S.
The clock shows {"hour": 11, "minute": 54}
